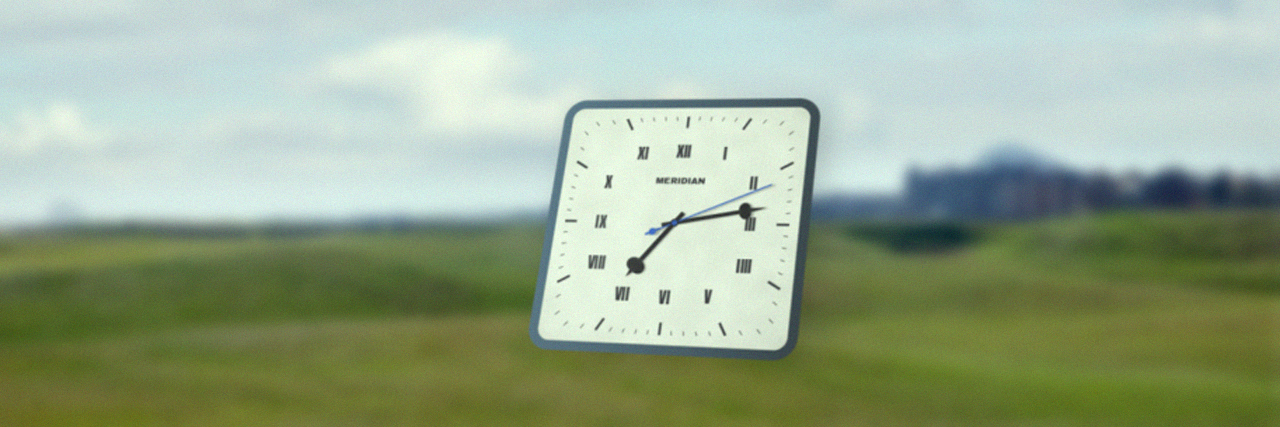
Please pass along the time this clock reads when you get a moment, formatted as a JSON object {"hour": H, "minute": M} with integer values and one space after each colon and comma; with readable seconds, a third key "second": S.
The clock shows {"hour": 7, "minute": 13, "second": 11}
